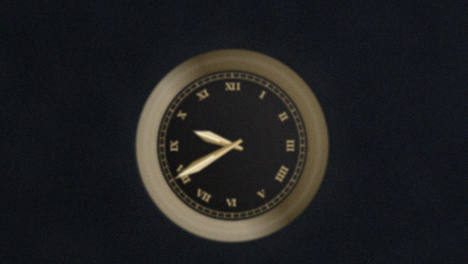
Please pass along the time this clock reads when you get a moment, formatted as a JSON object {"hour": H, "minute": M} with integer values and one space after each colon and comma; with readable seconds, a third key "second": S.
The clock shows {"hour": 9, "minute": 40}
